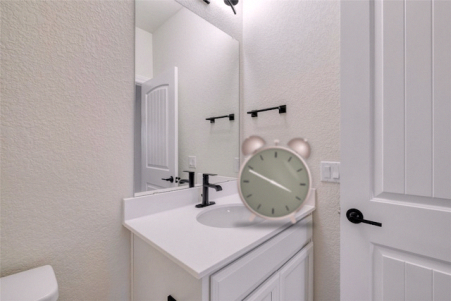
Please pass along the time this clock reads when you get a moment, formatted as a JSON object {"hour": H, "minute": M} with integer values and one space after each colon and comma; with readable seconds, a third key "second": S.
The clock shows {"hour": 3, "minute": 49}
